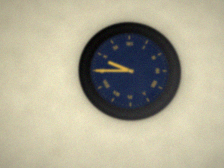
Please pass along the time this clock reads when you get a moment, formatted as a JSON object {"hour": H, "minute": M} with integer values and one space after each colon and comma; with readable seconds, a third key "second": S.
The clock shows {"hour": 9, "minute": 45}
